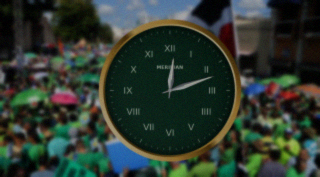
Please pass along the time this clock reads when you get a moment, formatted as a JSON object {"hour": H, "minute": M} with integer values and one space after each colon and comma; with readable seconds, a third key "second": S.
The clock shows {"hour": 12, "minute": 12}
